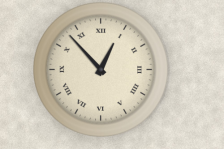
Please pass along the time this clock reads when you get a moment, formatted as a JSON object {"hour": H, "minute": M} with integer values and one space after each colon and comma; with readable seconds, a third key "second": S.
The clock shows {"hour": 12, "minute": 53}
